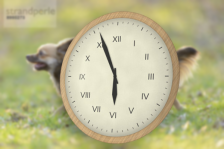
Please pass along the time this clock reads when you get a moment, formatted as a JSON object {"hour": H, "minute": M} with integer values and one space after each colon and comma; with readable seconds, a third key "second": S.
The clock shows {"hour": 5, "minute": 56}
